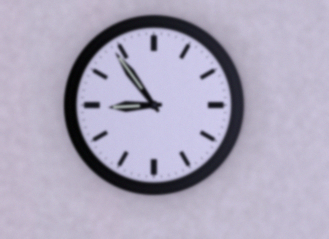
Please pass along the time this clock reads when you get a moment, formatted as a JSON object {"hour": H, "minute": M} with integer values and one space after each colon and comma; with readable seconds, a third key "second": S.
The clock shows {"hour": 8, "minute": 54}
